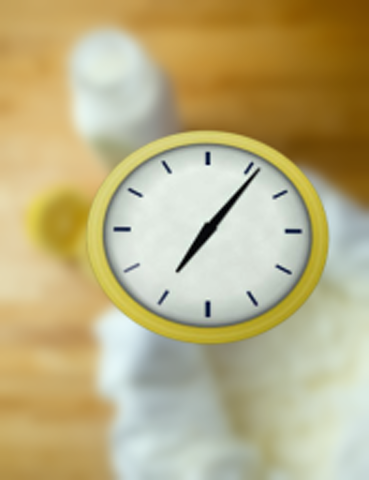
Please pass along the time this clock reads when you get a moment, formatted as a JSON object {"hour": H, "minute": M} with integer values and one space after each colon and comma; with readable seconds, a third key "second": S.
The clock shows {"hour": 7, "minute": 6}
